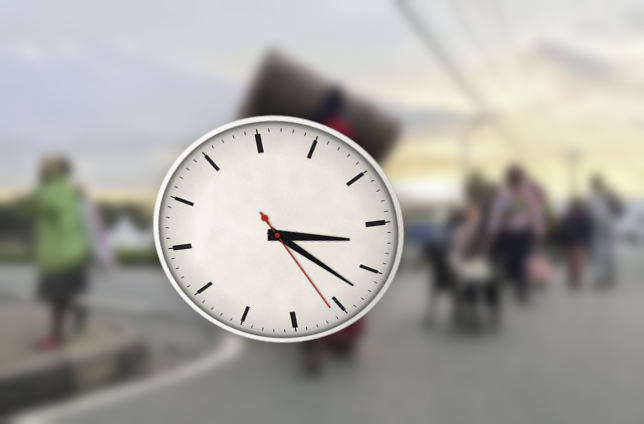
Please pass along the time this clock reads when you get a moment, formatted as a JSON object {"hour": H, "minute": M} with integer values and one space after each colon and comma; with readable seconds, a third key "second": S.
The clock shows {"hour": 3, "minute": 22, "second": 26}
